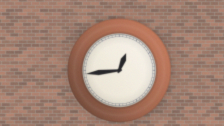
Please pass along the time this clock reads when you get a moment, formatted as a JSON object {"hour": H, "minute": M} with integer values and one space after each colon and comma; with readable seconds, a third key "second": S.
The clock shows {"hour": 12, "minute": 44}
